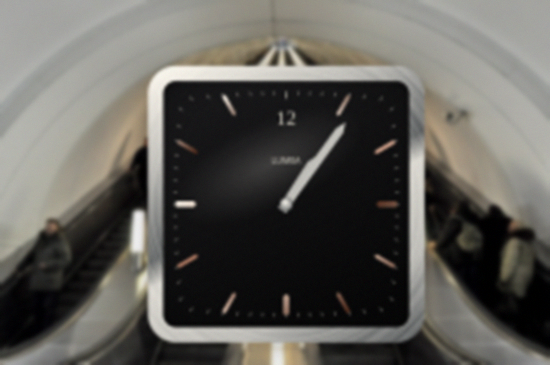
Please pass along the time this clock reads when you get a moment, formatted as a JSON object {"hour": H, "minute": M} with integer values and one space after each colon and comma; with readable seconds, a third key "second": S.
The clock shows {"hour": 1, "minute": 6}
